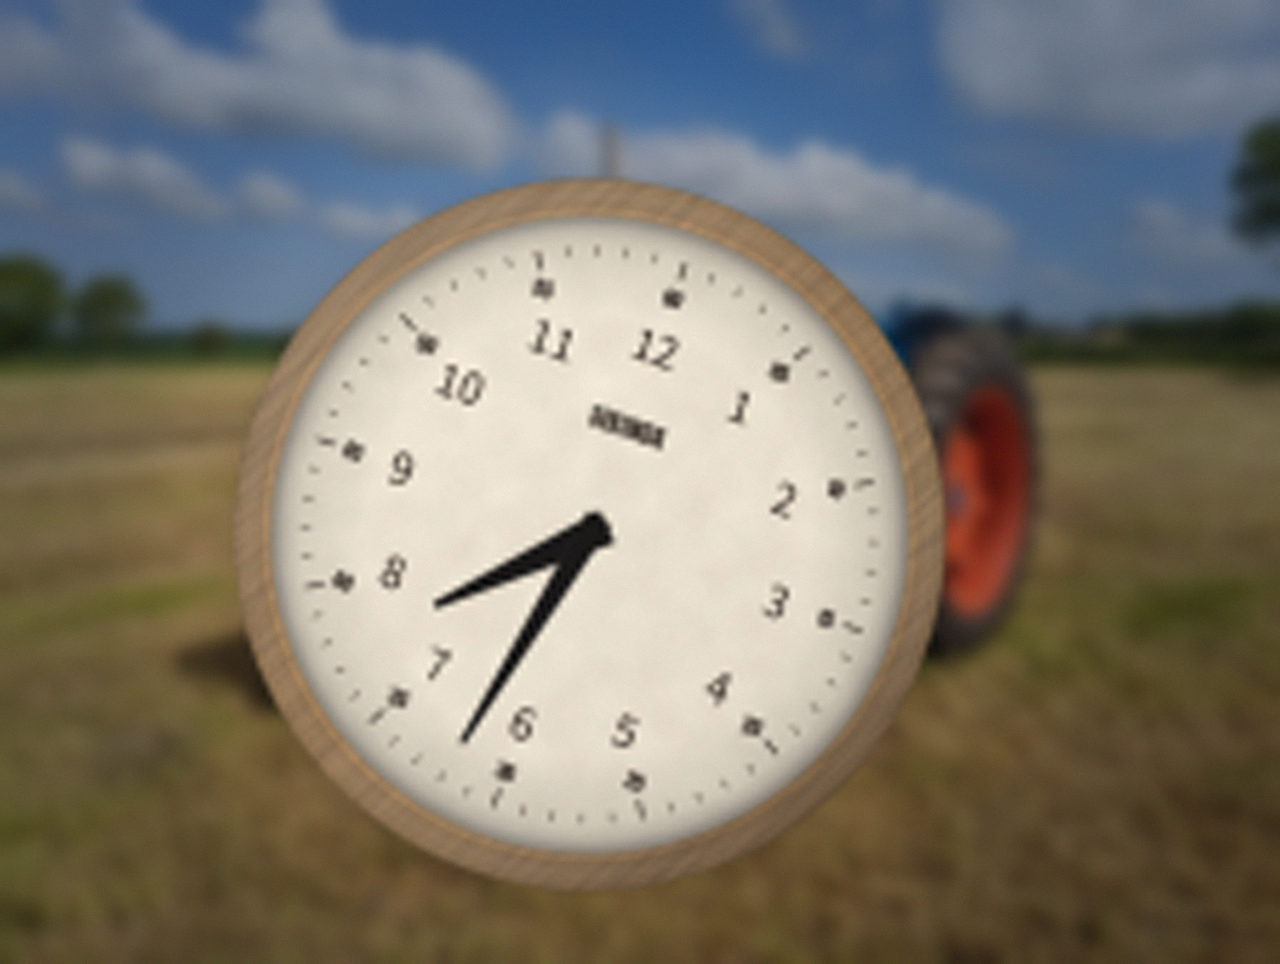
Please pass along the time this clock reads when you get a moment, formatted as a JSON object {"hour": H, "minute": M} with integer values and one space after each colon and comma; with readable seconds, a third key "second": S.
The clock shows {"hour": 7, "minute": 32}
